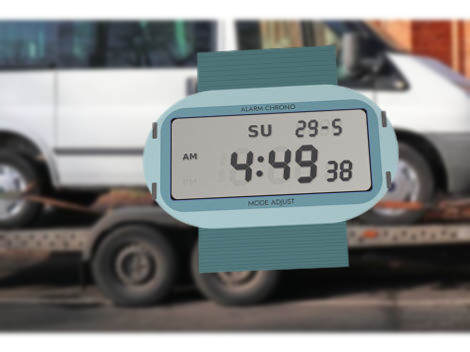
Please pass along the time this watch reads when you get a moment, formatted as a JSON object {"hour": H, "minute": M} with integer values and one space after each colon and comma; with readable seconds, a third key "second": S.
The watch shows {"hour": 4, "minute": 49, "second": 38}
